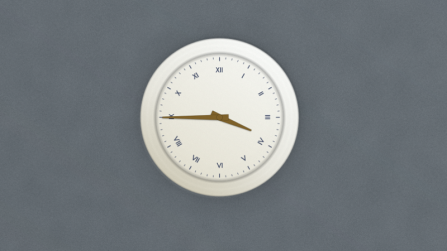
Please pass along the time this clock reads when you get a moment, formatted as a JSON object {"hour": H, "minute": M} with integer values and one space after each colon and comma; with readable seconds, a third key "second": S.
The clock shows {"hour": 3, "minute": 45}
